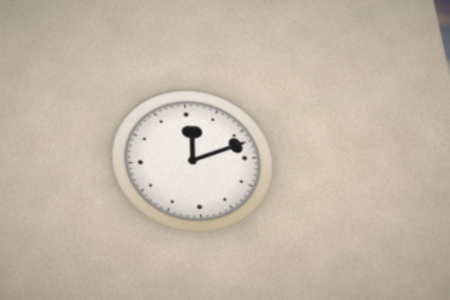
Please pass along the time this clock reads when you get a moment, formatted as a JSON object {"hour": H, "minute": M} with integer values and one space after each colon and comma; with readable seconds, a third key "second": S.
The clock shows {"hour": 12, "minute": 12}
